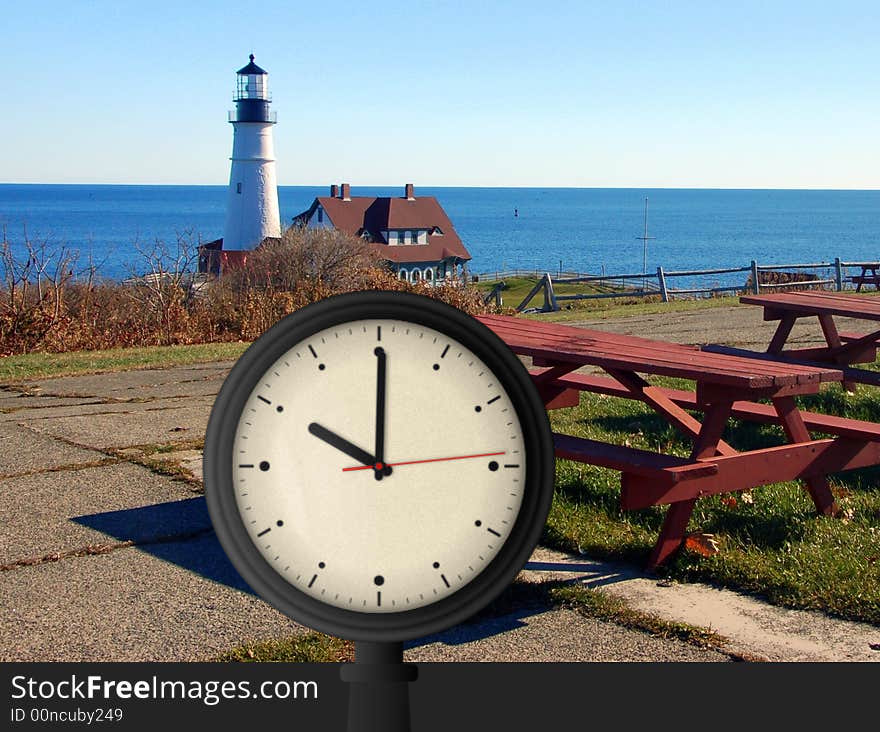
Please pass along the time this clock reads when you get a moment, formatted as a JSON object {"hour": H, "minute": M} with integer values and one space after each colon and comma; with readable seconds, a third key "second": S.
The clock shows {"hour": 10, "minute": 0, "second": 14}
